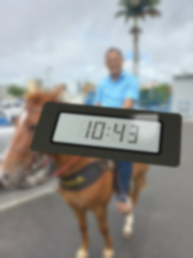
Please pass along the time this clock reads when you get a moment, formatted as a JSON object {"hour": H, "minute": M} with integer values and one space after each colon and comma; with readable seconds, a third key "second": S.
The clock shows {"hour": 10, "minute": 43}
